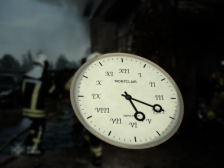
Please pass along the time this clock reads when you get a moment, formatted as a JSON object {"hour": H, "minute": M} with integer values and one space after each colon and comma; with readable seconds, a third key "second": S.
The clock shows {"hour": 5, "minute": 19}
